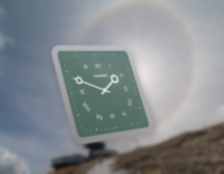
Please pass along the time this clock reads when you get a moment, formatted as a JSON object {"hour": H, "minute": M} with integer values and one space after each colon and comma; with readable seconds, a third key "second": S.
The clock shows {"hour": 1, "minute": 49}
